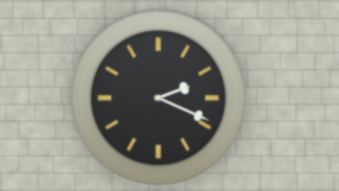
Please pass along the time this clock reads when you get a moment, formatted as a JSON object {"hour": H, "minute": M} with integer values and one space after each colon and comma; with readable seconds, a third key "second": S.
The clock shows {"hour": 2, "minute": 19}
